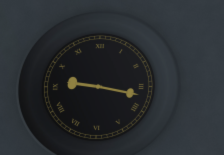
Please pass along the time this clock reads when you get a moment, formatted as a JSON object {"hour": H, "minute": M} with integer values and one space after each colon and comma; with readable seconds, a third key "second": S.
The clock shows {"hour": 9, "minute": 17}
